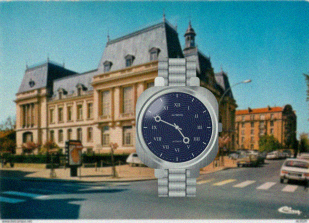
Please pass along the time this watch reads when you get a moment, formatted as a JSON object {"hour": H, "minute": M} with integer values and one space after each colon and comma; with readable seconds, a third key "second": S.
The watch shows {"hour": 4, "minute": 49}
